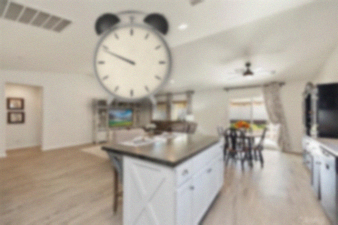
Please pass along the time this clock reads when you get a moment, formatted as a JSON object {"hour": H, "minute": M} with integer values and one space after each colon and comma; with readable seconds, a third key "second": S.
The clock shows {"hour": 9, "minute": 49}
